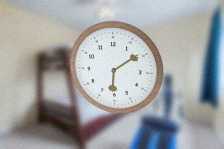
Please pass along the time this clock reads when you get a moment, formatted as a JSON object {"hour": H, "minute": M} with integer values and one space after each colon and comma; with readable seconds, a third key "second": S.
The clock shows {"hour": 6, "minute": 9}
